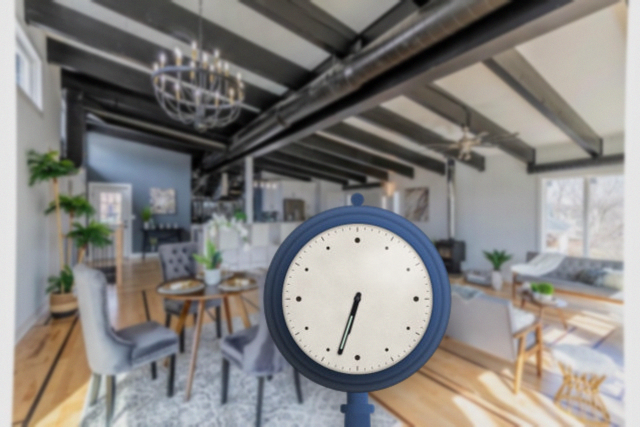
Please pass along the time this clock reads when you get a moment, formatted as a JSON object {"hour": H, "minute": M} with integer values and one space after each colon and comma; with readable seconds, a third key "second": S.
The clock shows {"hour": 6, "minute": 33}
